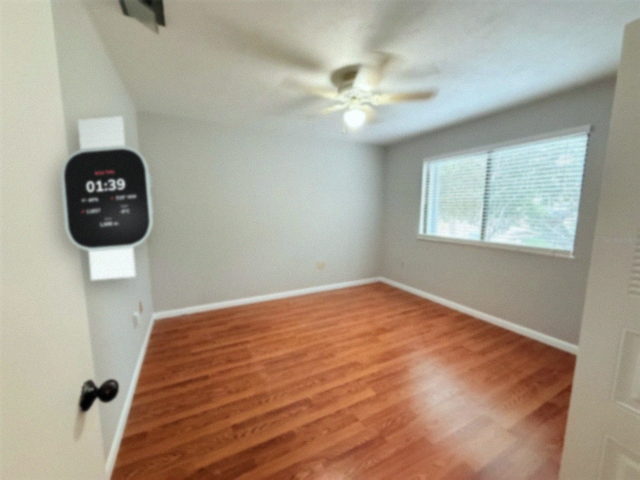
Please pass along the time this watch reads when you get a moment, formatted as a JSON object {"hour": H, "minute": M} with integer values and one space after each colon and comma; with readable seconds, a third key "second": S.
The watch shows {"hour": 1, "minute": 39}
